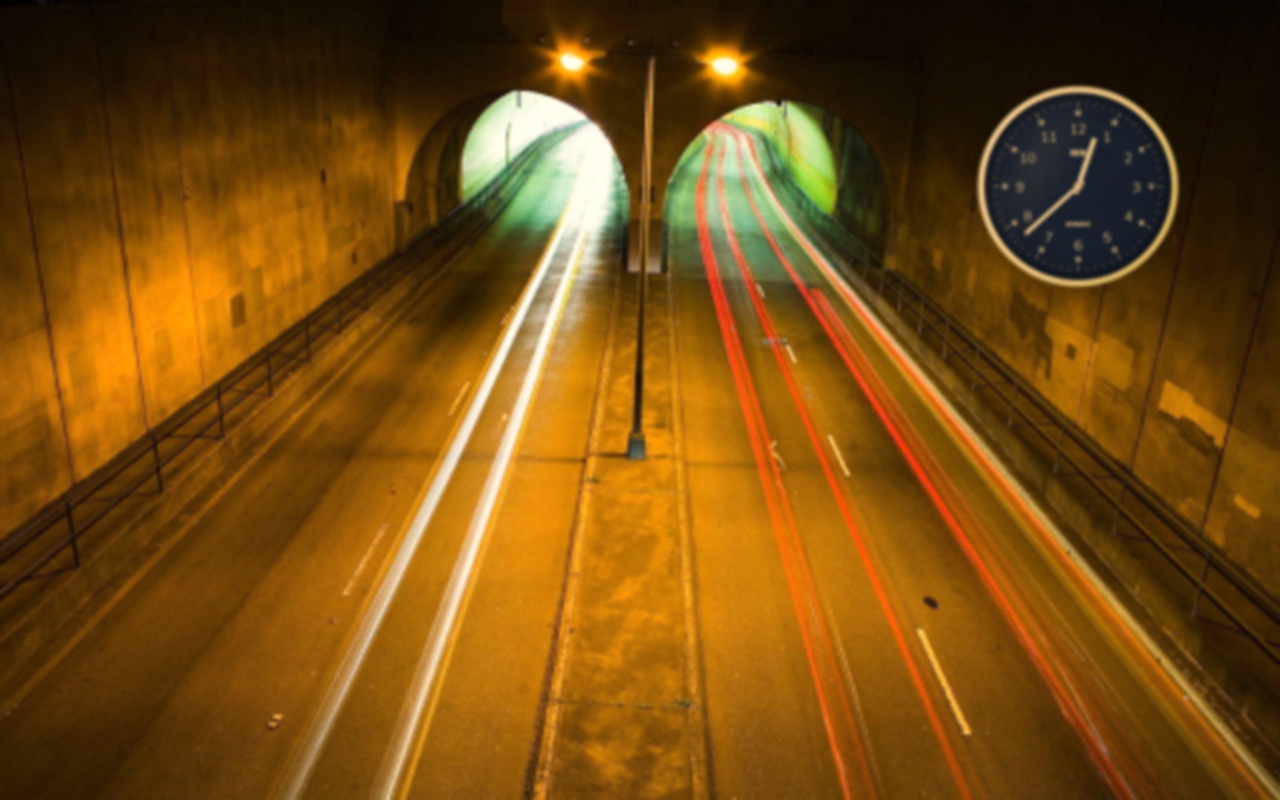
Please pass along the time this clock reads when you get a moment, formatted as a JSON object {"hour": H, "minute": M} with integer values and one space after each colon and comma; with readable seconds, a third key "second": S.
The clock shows {"hour": 12, "minute": 38}
